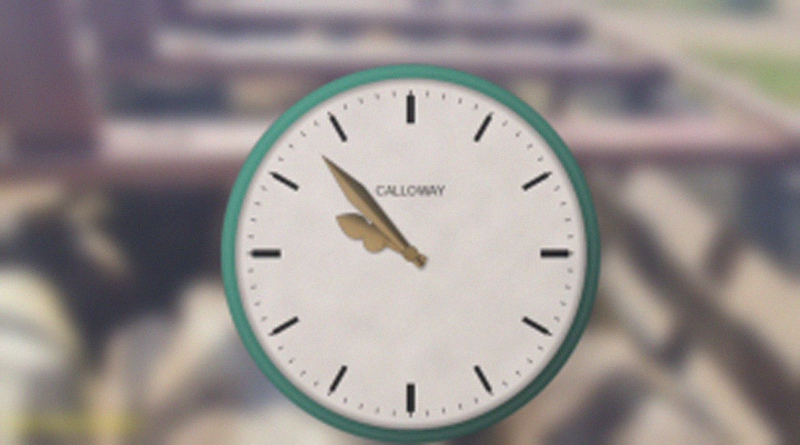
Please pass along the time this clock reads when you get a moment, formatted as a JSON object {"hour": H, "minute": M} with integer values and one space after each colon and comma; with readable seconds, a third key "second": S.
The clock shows {"hour": 9, "minute": 53}
